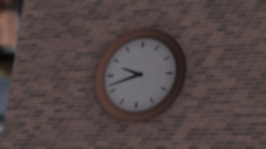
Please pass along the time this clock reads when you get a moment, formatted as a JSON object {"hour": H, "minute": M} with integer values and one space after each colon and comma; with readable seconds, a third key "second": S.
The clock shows {"hour": 9, "minute": 42}
